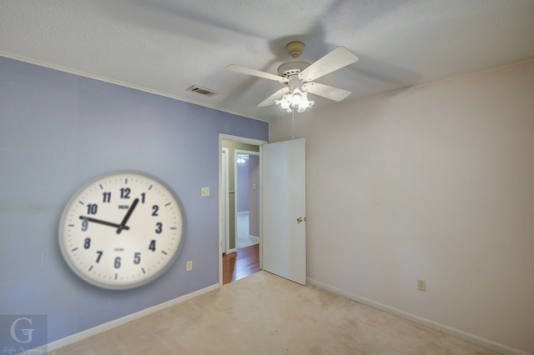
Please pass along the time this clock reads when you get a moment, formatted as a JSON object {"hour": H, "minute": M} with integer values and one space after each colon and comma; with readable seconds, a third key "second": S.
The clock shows {"hour": 12, "minute": 47}
